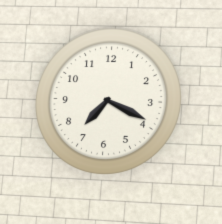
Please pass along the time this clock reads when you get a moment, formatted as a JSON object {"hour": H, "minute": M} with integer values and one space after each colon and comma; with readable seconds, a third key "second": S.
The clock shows {"hour": 7, "minute": 19}
